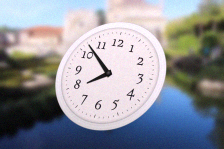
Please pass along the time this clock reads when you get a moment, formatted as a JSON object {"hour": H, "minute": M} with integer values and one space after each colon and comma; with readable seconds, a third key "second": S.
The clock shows {"hour": 7, "minute": 52}
